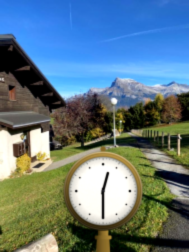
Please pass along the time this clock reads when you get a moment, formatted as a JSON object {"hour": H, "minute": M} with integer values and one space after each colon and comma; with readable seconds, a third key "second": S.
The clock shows {"hour": 12, "minute": 30}
